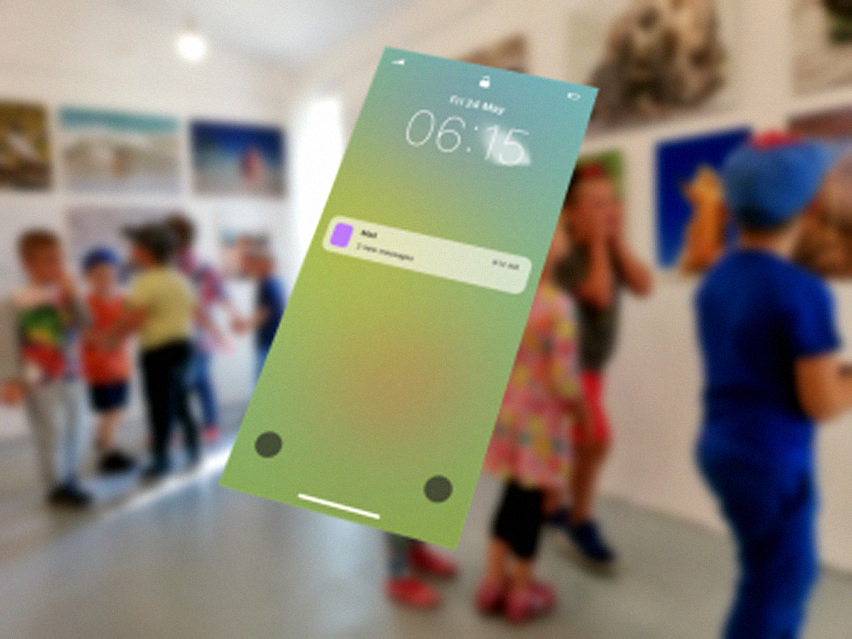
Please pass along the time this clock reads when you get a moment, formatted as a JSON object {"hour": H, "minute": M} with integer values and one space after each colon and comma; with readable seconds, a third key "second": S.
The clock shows {"hour": 6, "minute": 15}
